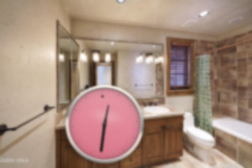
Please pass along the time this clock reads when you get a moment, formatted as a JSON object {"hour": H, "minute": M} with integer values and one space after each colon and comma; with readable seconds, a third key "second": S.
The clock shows {"hour": 12, "minute": 32}
